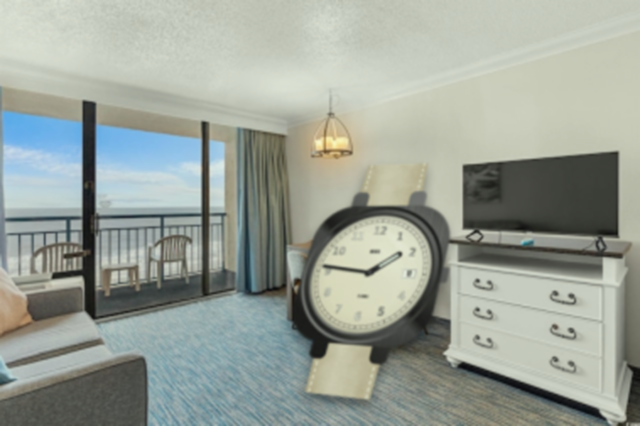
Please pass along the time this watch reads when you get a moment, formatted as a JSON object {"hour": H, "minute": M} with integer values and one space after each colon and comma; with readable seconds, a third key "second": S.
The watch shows {"hour": 1, "minute": 46}
